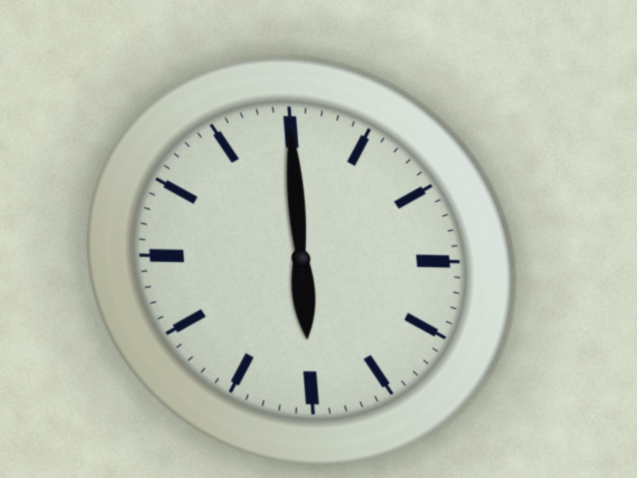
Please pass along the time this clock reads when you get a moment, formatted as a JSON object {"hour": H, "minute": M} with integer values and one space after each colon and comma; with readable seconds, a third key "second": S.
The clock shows {"hour": 6, "minute": 0}
